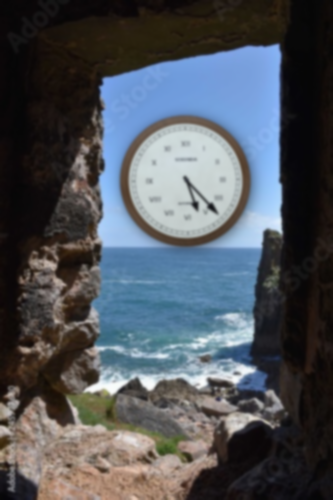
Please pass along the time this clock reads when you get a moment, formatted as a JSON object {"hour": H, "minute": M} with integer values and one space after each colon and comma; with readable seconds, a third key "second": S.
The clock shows {"hour": 5, "minute": 23}
